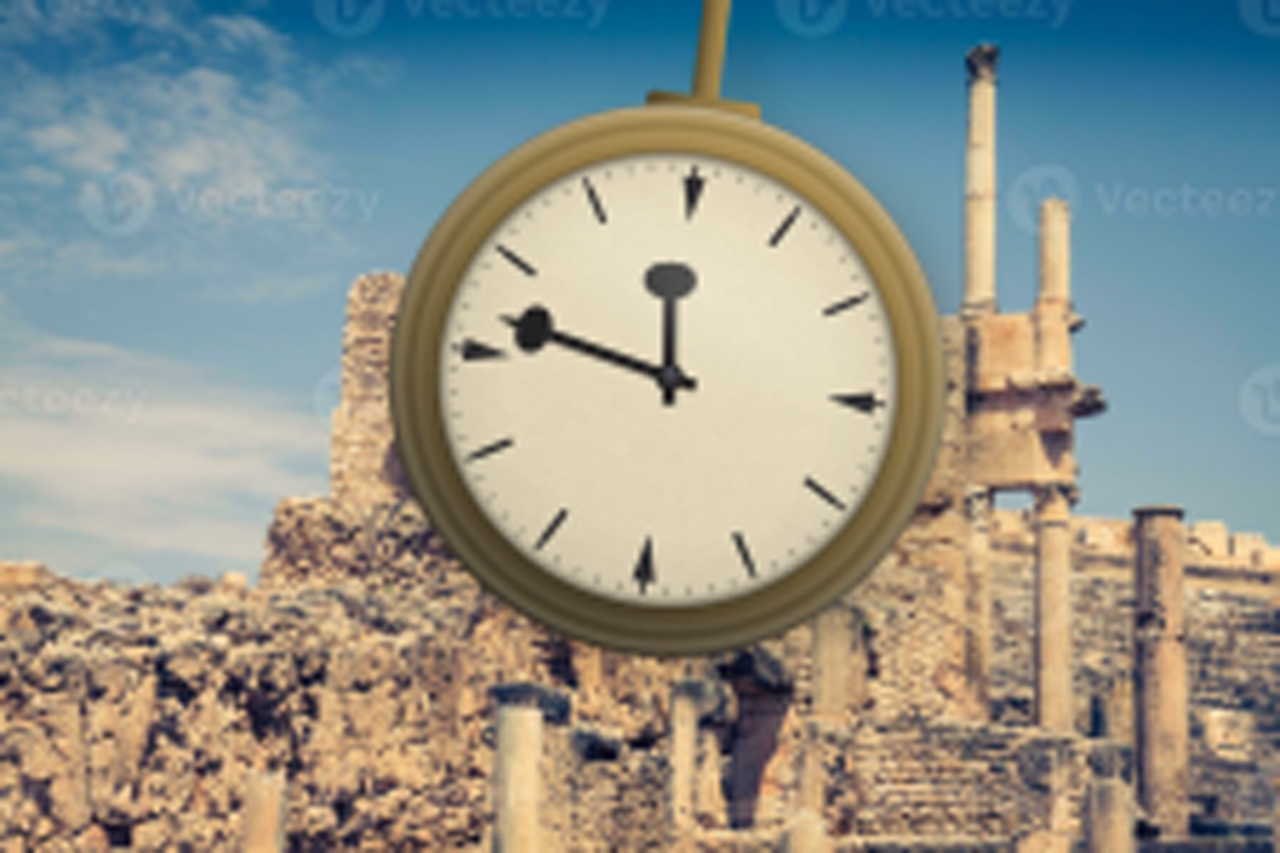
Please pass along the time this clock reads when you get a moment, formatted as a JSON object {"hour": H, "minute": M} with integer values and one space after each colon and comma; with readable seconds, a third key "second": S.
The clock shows {"hour": 11, "minute": 47}
